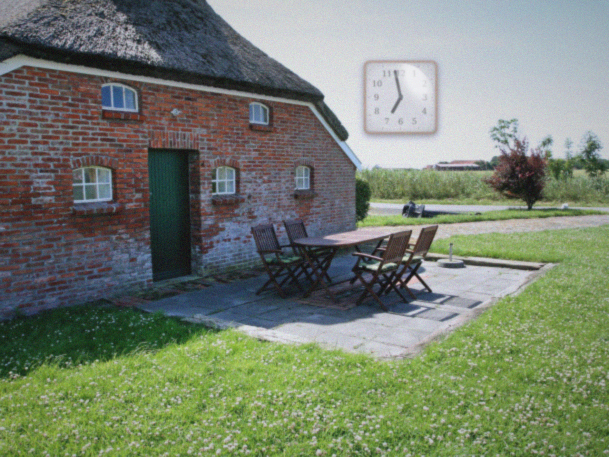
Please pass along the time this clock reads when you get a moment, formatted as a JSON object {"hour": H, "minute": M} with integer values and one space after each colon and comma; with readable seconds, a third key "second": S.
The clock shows {"hour": 6, "minute": 58}
